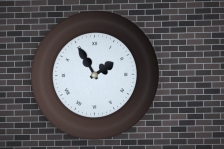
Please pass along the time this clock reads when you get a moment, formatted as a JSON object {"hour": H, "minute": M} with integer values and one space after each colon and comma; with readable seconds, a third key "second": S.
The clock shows {"hour": 1, "minute": 55}
